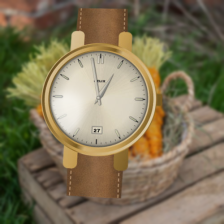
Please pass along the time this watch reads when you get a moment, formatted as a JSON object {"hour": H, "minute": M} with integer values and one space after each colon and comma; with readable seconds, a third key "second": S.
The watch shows {"hour": 12, "minute": 58}
